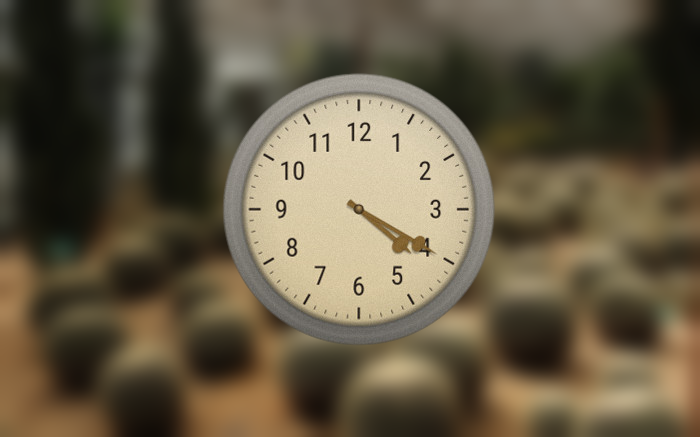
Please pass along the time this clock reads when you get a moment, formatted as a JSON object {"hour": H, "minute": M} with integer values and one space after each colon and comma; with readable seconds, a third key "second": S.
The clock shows {"hour": 4, "minute": 20}
